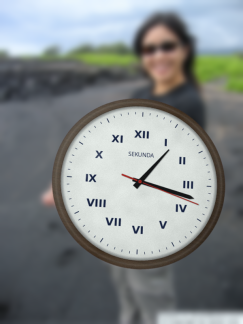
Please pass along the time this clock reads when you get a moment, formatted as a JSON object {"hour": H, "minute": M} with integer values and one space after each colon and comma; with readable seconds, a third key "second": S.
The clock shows {"hour": 1, "minute": 17, "second": 18}
